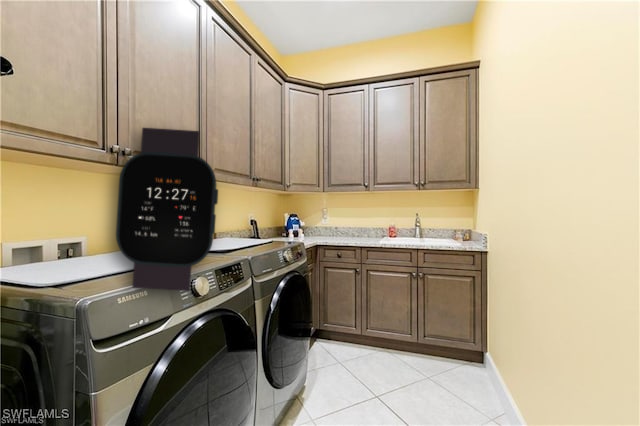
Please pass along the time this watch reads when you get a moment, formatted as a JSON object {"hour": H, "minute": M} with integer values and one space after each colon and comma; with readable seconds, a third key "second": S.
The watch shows {"hour": 12, "minute": 27}
